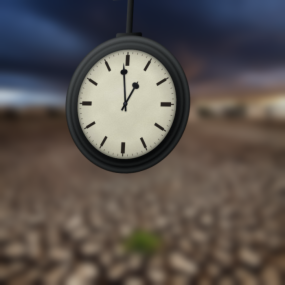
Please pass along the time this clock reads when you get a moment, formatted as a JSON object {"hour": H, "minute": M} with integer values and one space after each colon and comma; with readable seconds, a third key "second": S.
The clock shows {"hour": 12, "minute": 59}
